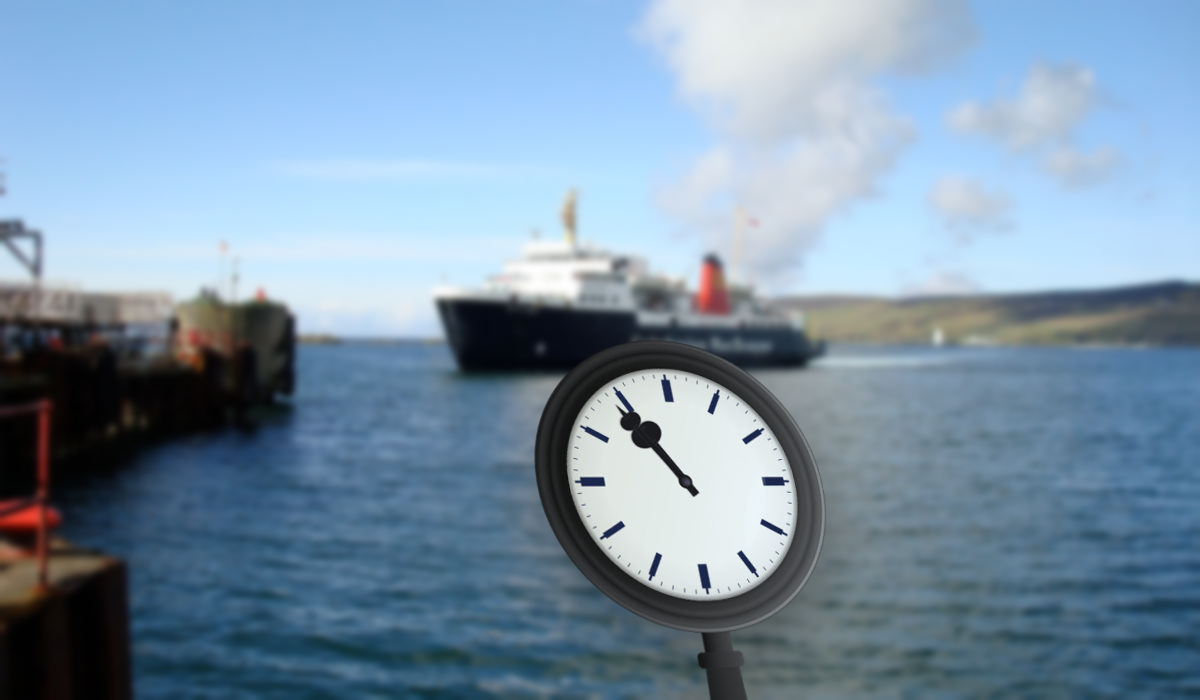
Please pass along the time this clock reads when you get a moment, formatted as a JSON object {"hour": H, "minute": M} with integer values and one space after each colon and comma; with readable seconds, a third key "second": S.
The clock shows {"hour": 10, "minute": 54}
